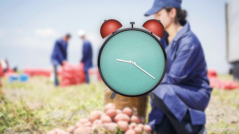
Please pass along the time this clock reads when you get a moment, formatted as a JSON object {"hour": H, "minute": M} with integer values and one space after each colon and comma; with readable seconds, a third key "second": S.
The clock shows {"hour": 9, "minute": 21}
